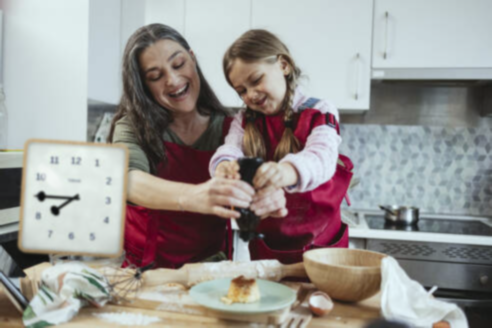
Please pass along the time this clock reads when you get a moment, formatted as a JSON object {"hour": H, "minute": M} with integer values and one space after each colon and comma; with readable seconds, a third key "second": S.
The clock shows {"hour": 7, "minute": 45}
